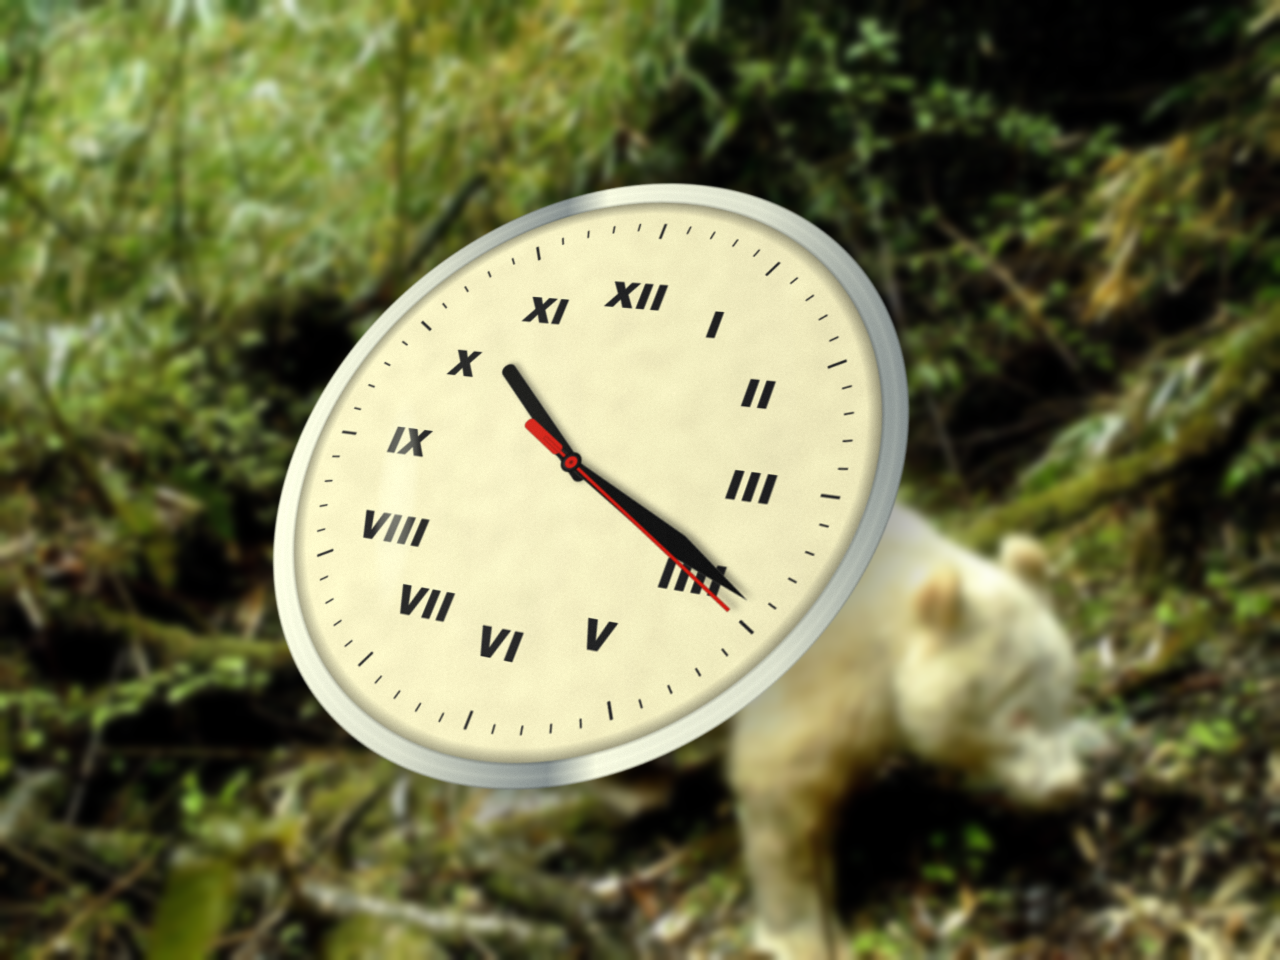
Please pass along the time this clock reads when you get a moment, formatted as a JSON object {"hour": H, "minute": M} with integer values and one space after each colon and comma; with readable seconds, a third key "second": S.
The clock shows {"hour": 10, "minute": 19, "second": 20}
